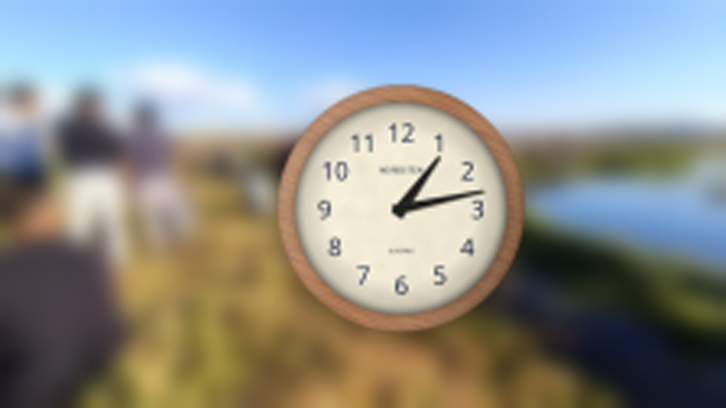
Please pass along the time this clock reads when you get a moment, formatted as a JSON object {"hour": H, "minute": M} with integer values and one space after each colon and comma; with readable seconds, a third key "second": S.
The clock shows {"hour": 1, "minute": 13}
